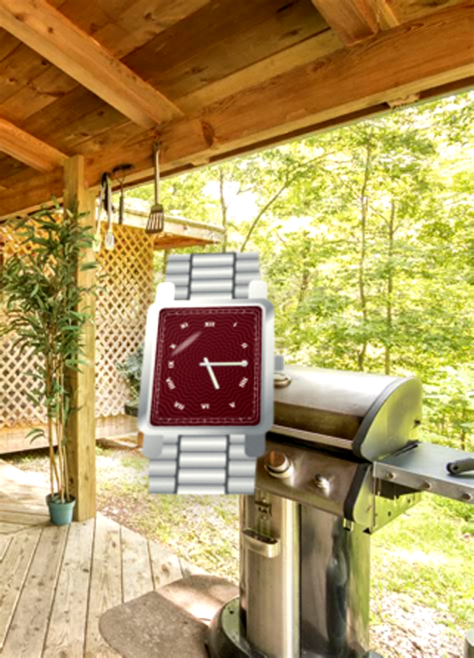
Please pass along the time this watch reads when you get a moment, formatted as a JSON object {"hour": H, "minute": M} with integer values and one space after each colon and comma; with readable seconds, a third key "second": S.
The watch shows {"hour": 5, "minute": 15}
